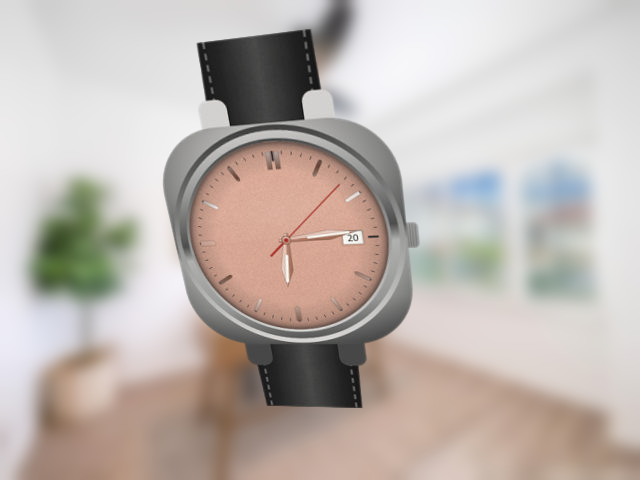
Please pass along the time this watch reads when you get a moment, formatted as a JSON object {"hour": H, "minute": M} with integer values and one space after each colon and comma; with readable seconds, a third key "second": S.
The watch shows {"hour": 6, "minute": 14, "second": 8}
